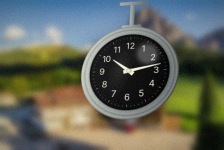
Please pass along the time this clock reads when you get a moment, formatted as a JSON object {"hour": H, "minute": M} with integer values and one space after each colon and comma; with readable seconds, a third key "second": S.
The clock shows {"hour": 10, "minute": 13}
